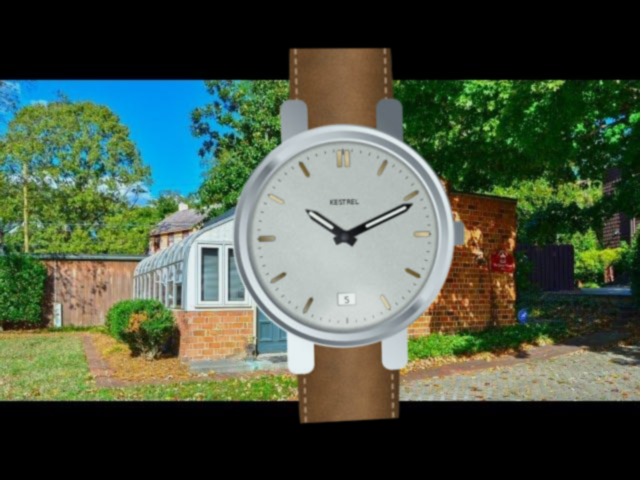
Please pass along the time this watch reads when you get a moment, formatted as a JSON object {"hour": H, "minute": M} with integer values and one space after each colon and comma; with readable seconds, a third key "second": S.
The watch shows {"hour": 10, "minute": 11}
